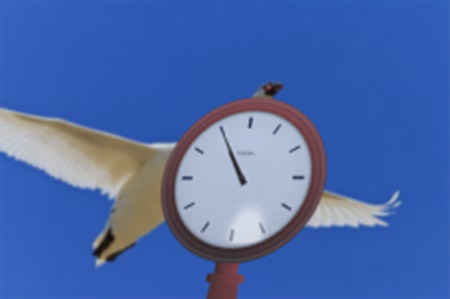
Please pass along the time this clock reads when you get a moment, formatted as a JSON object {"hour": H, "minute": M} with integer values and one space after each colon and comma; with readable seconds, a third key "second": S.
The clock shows {"hour": 10, "minute": 55}
